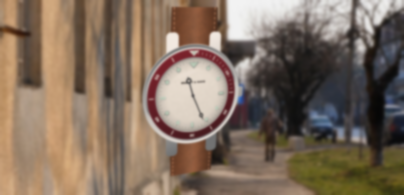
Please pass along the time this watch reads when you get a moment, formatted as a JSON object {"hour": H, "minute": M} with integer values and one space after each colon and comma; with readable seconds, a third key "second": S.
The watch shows {"hour": 11, "minute": 26}
